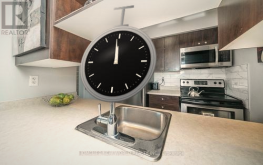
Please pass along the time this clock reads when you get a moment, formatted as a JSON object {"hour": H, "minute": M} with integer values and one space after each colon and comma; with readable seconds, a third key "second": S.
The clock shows {"hour": 11, "minute": 59}
